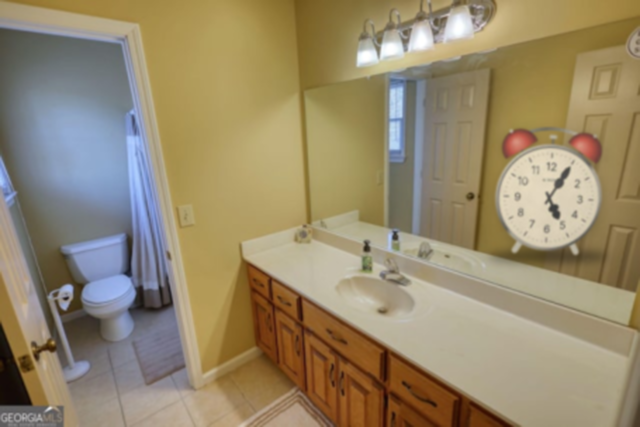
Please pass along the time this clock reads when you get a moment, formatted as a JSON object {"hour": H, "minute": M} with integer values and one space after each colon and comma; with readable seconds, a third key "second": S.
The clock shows {"hour": 5, "minute": 5}
